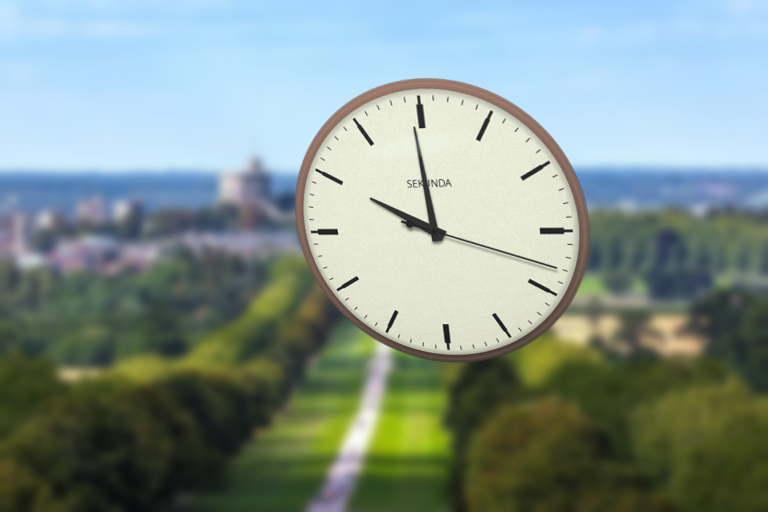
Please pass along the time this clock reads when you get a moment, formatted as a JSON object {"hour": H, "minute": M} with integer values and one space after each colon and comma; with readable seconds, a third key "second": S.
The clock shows {"hour": 9, "minute": 59, "second": 18}
